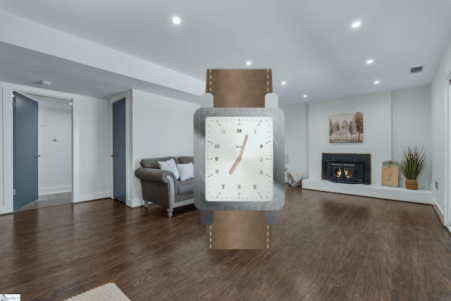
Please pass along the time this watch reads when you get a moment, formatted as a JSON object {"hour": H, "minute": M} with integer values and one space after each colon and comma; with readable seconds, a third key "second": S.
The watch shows {"hour": 7, "minute": 3}
